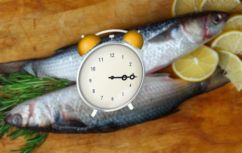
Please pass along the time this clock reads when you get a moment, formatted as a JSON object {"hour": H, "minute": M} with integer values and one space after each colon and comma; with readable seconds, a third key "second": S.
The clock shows {"hour": 3, "minute": 16}
